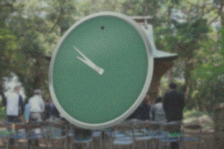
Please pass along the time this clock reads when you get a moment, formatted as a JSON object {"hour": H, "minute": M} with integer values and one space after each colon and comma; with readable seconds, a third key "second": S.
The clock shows {"hour": 9, "minute": 51}
